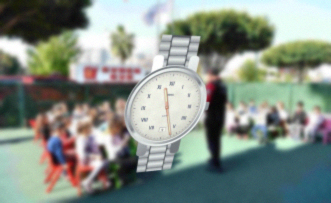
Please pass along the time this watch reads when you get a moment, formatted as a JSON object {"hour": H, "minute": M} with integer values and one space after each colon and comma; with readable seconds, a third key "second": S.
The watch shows {"hour": 11, "minute": 27}
